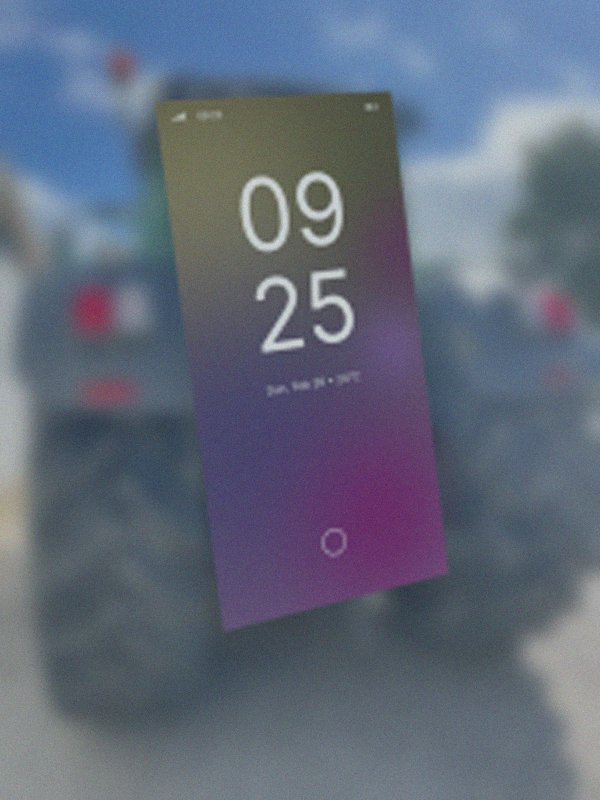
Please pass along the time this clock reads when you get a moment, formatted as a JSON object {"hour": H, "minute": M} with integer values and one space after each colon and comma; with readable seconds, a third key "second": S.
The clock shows {"hour": 9, "minute": 25}
